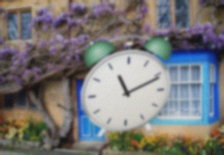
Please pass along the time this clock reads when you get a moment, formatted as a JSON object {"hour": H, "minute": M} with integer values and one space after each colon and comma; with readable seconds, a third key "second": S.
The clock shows {"hour": 11, "minute": 11}
